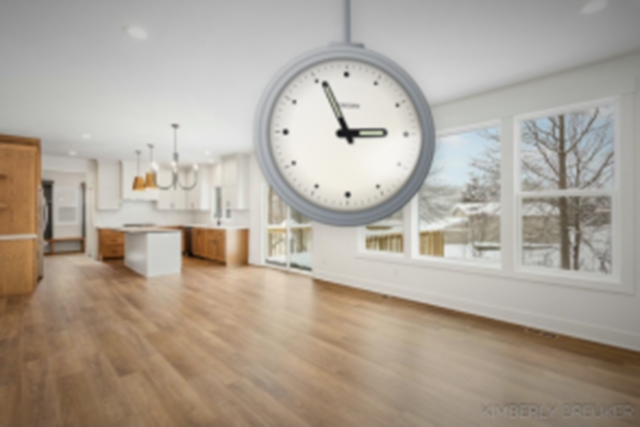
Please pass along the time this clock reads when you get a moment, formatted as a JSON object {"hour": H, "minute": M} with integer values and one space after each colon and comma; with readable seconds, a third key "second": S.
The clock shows {"hour": 2, "minute": 56}
